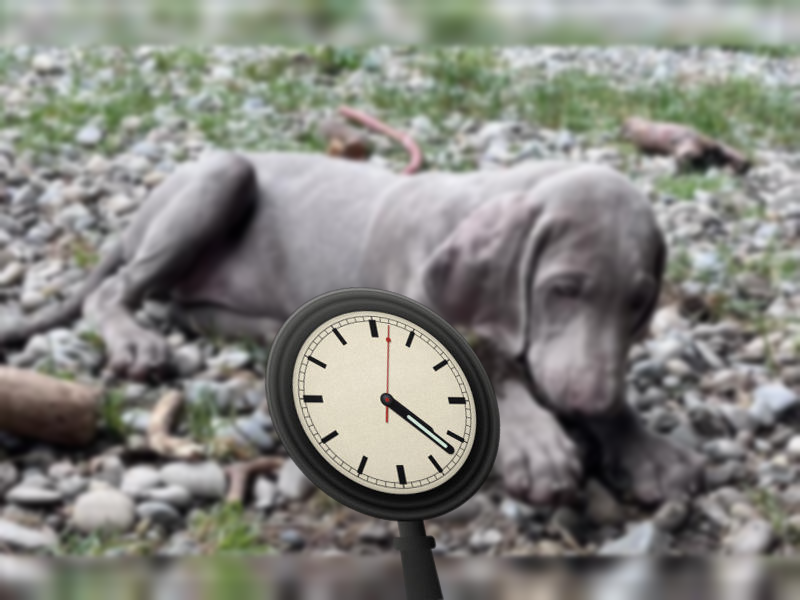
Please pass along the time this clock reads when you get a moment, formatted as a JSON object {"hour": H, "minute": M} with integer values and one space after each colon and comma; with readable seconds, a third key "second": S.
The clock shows {"hour": 4, "minute": 22, "second": 2}
